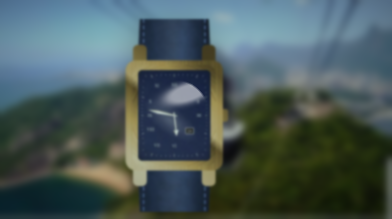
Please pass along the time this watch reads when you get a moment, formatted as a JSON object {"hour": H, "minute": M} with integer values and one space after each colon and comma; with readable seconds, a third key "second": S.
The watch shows {"hour": 5, "minute": 47}
